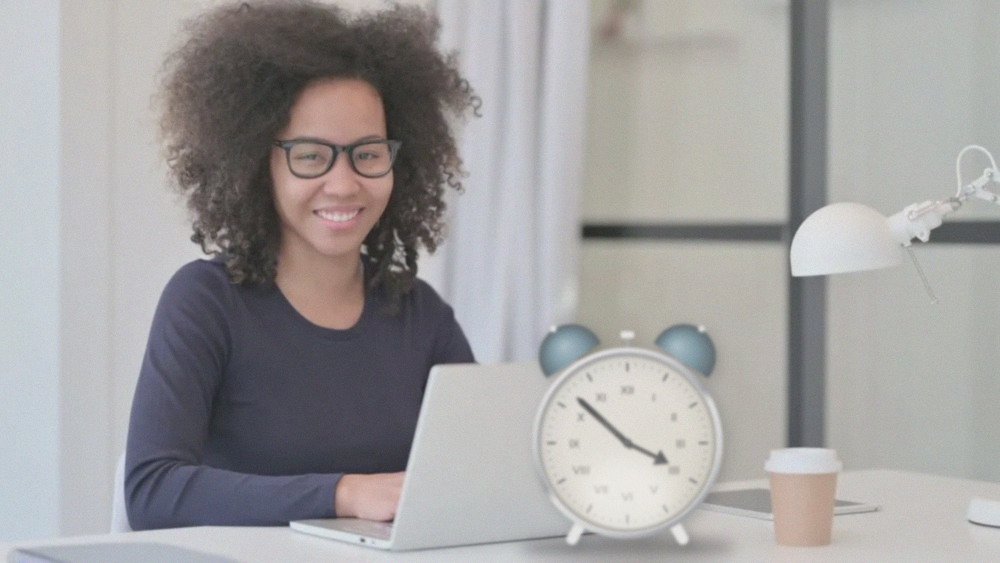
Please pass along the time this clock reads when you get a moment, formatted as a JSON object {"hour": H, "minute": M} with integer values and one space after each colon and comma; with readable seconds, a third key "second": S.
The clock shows {"hour": 3, "minute": 52}
